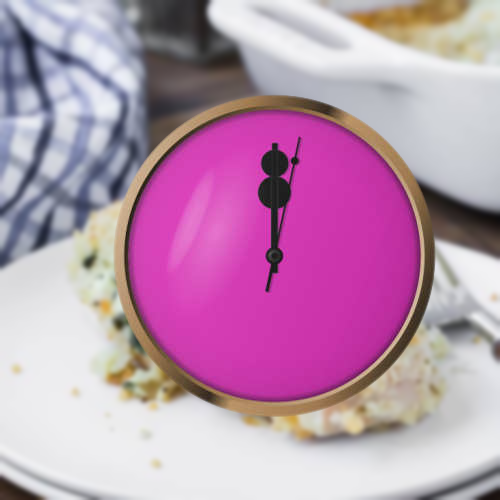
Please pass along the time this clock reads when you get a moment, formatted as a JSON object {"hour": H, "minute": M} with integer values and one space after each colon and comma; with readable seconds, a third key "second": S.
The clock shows {"hour": 12, "minute": 0, "second": 2}
